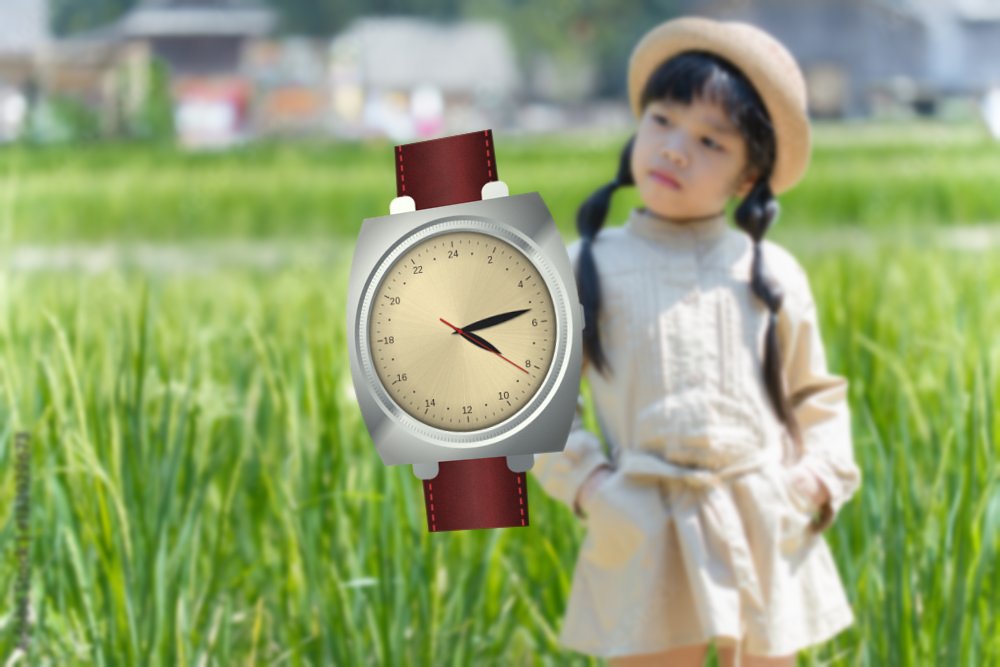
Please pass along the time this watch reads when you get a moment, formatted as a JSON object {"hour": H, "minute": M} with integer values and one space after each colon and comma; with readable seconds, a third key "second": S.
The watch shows {"hour": 8, "minute": 13, "second": 21}
